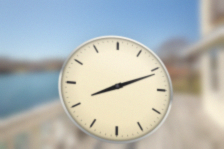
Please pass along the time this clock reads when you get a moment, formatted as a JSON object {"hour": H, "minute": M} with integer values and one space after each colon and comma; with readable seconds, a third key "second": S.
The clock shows {"hour": 8, "minute": 11}
